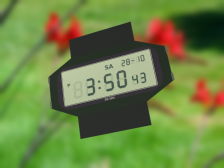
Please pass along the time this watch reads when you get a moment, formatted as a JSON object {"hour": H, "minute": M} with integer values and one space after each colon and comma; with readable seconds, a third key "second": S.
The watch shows {"hour": 3, "minute": 50, "second": 43}
